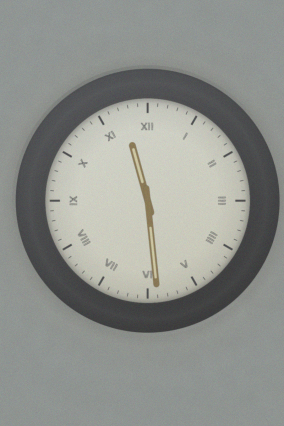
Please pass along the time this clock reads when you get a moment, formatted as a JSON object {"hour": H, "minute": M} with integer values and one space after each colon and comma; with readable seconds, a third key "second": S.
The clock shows {"hour": 11, "minute": 29}
